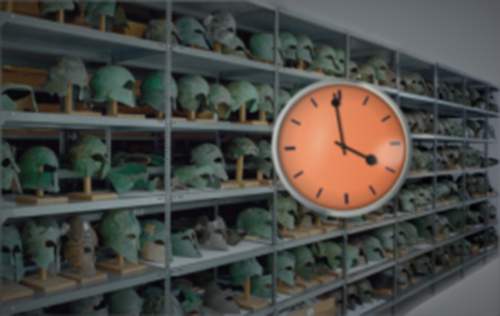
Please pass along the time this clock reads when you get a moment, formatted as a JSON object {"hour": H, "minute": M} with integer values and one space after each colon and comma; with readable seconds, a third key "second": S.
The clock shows {"hour": 3, "minute": 59}
